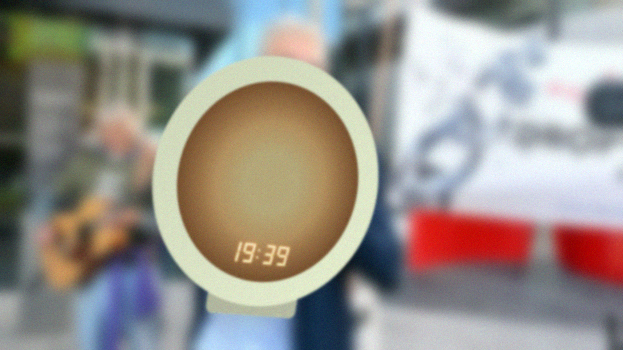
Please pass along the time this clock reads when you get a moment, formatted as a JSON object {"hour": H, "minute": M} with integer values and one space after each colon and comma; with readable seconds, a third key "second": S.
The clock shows {"hour": 19, "minute": 39}
